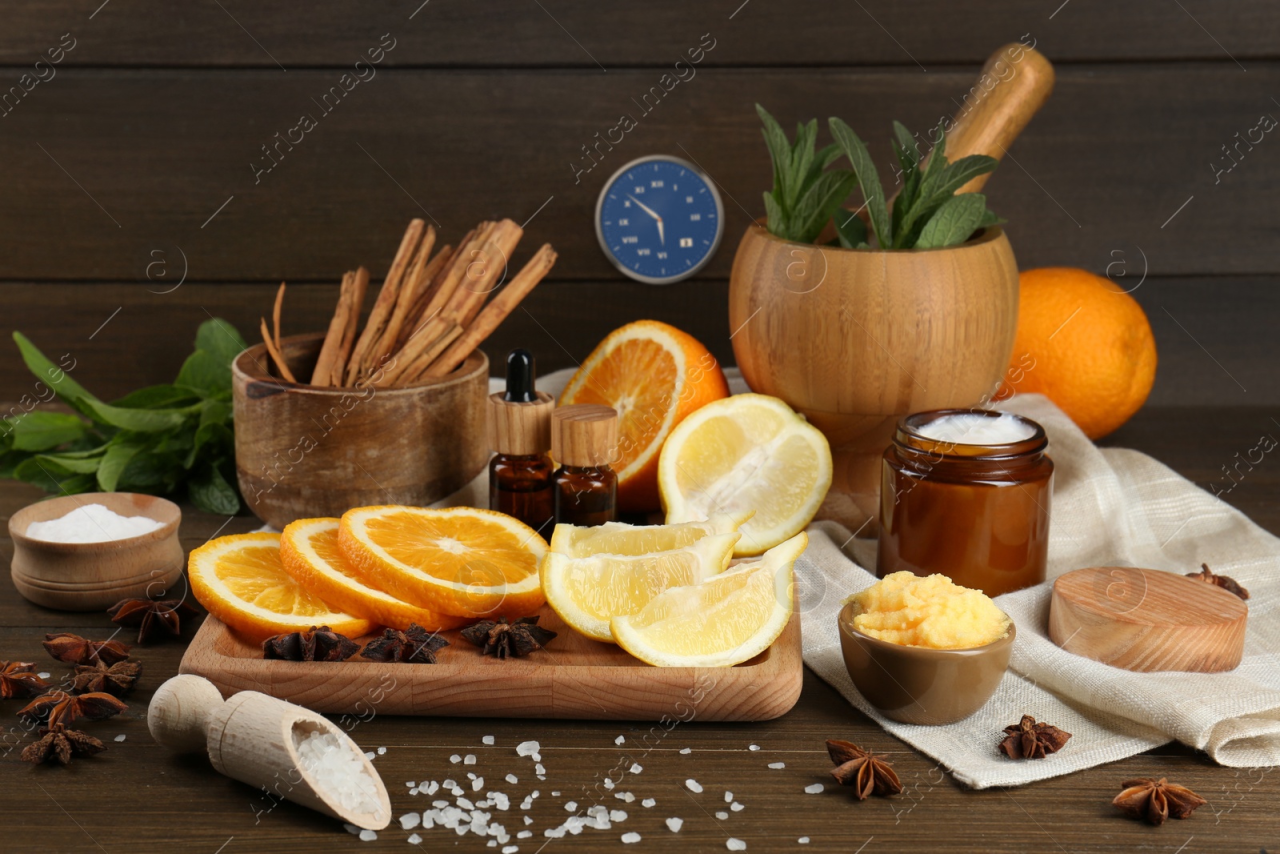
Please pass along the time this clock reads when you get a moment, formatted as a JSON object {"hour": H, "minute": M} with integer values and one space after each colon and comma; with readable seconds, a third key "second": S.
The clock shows {"hour": 5, "minute": 52}
